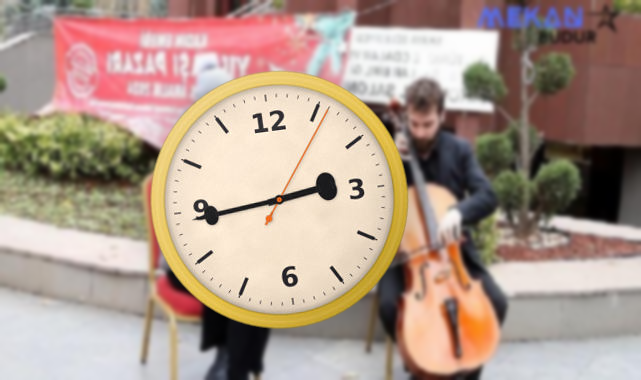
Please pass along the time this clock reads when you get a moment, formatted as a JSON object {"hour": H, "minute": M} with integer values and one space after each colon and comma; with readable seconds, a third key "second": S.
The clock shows {"hour": 2, "minute": 44, "second": 6}
